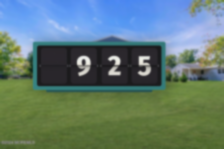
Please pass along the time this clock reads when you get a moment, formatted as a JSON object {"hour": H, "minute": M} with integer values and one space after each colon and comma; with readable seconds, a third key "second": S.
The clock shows {"hour": 9, "minute": 25}
